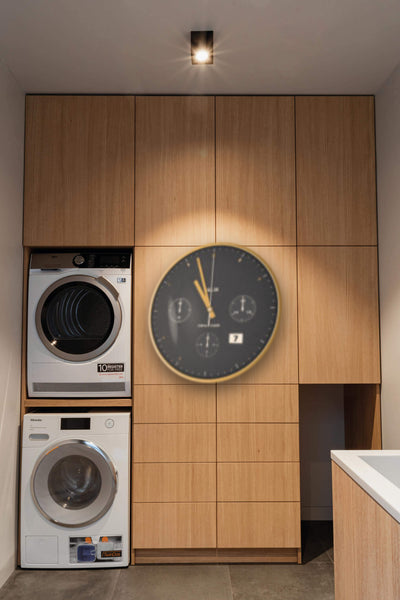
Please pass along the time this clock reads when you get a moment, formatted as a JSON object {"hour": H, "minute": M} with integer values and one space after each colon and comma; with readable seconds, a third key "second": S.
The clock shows {"hour": 10, "minute": 57}
